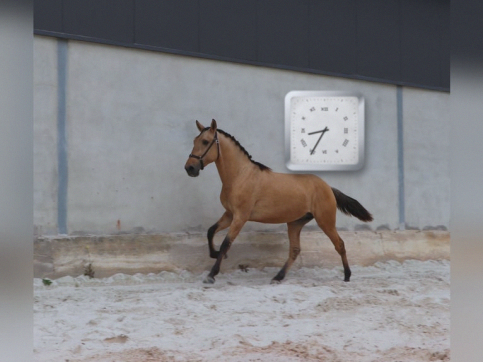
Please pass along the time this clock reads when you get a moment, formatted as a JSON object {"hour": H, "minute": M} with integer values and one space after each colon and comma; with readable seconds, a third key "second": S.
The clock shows {"hour": 8, "minute": 35}
